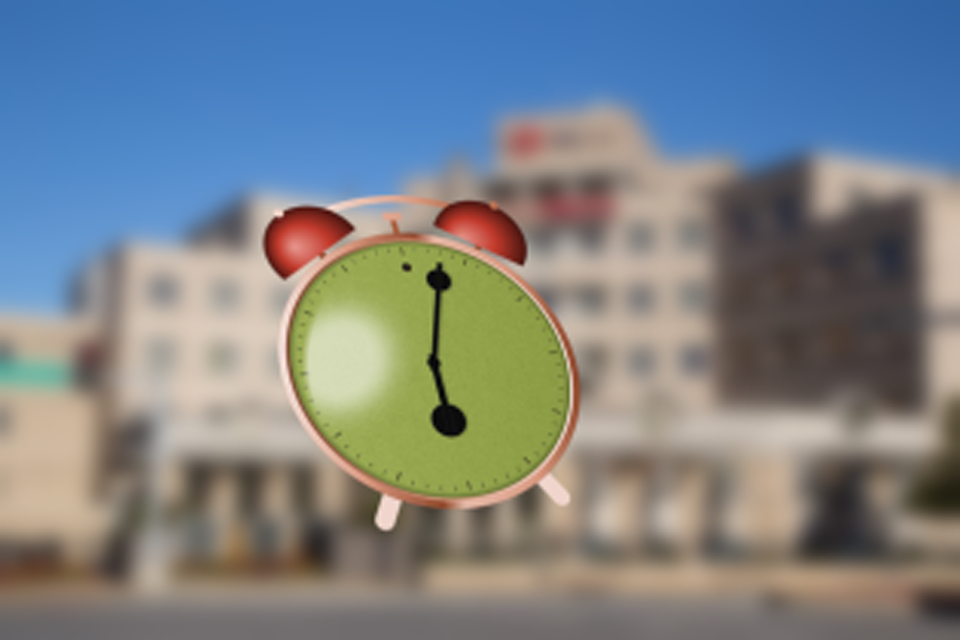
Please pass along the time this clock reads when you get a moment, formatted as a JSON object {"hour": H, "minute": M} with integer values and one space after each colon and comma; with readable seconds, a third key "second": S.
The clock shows {"hour": 6, "minute": 3}
